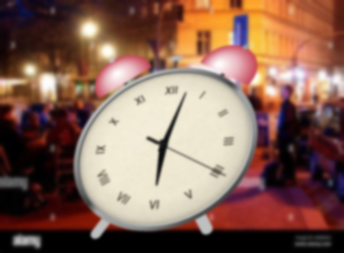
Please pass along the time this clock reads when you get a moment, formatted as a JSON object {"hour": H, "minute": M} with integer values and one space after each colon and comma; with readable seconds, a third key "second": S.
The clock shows {"hour": 6, "minute": 2, "second": 20}
